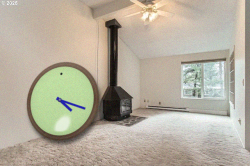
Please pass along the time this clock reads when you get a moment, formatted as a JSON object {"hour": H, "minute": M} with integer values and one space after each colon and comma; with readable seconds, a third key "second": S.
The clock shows {"hour": 4, "minute": 18}
